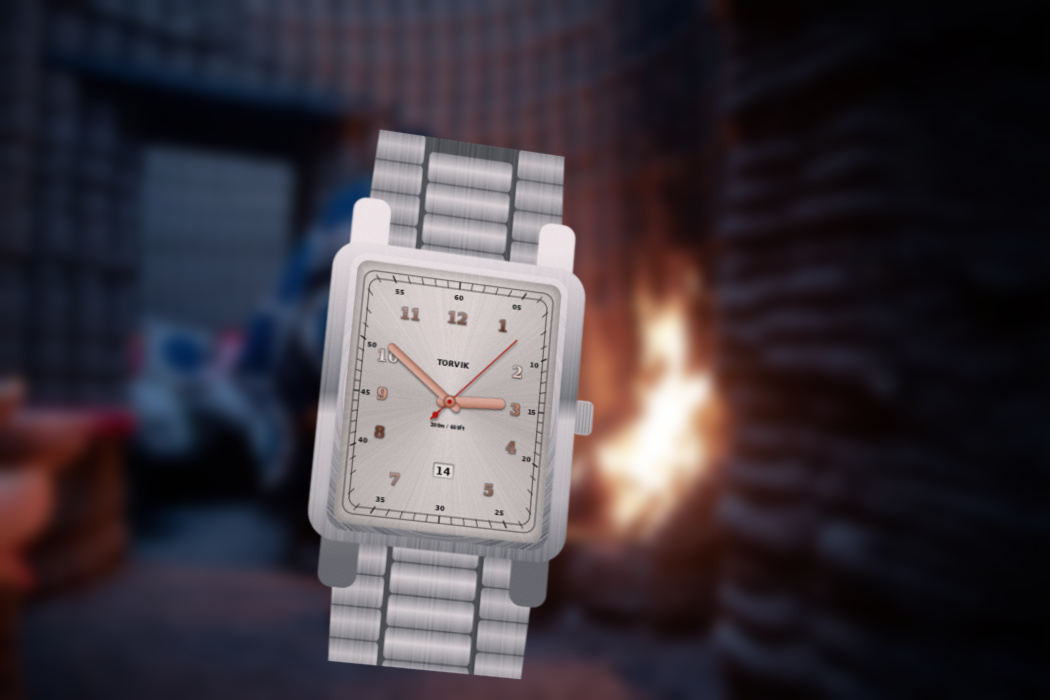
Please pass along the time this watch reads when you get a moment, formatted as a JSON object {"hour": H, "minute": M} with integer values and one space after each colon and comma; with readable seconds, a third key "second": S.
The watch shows {"hour": 2, "minute": 51, "second": 7}
